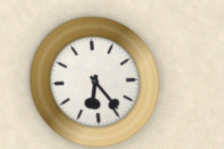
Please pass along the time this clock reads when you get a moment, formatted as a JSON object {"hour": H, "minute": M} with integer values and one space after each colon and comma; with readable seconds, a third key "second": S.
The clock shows {"hour": 6, "minute": 24}
